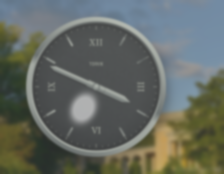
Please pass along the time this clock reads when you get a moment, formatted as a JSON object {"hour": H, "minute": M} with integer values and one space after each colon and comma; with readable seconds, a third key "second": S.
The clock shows {"hour": 3, "minute": 49}
